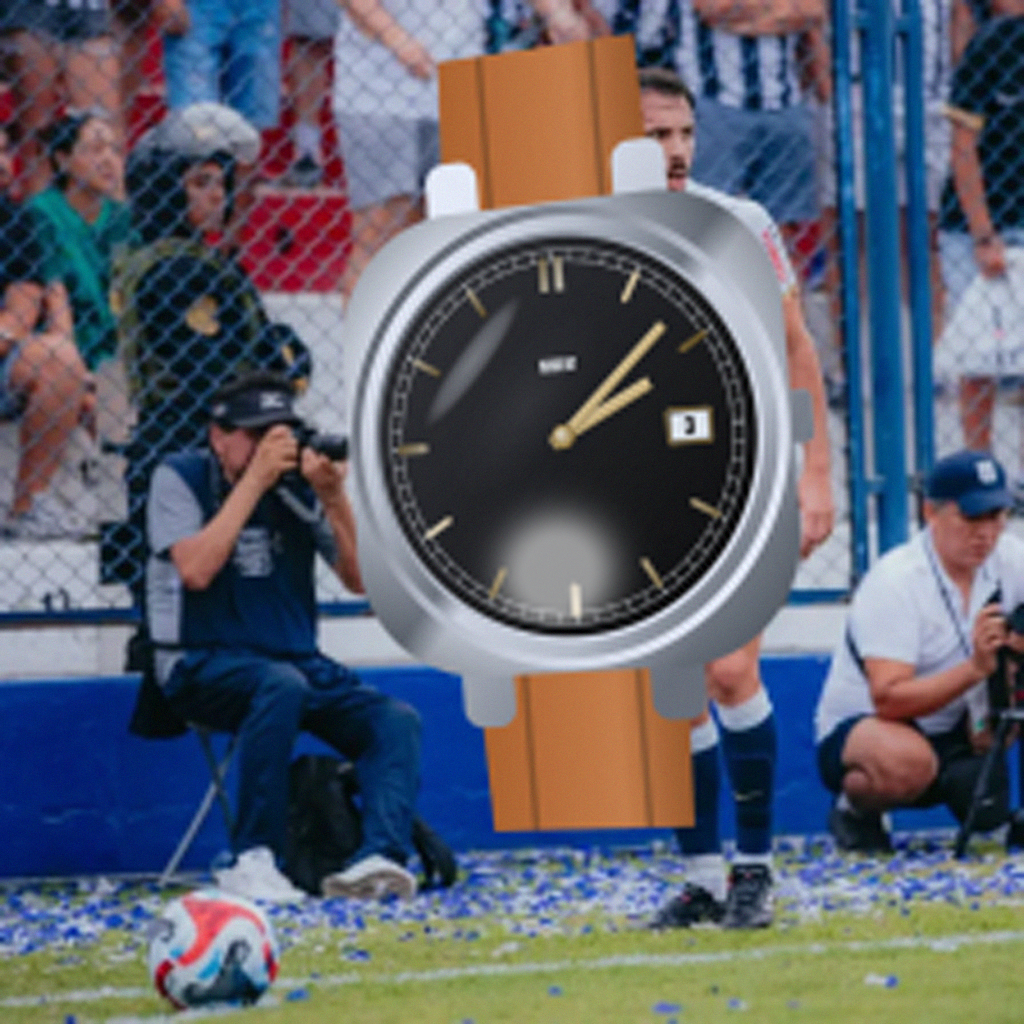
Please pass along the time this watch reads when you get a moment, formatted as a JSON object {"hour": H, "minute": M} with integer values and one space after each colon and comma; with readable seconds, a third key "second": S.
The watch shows {"hour": 2, "minute": 8}
